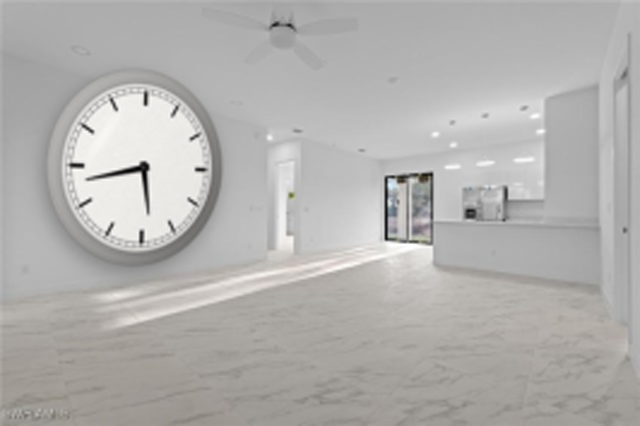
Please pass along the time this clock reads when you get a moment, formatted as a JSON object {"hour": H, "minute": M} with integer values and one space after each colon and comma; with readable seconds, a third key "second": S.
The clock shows {"hour": 5, "minute": 43}
